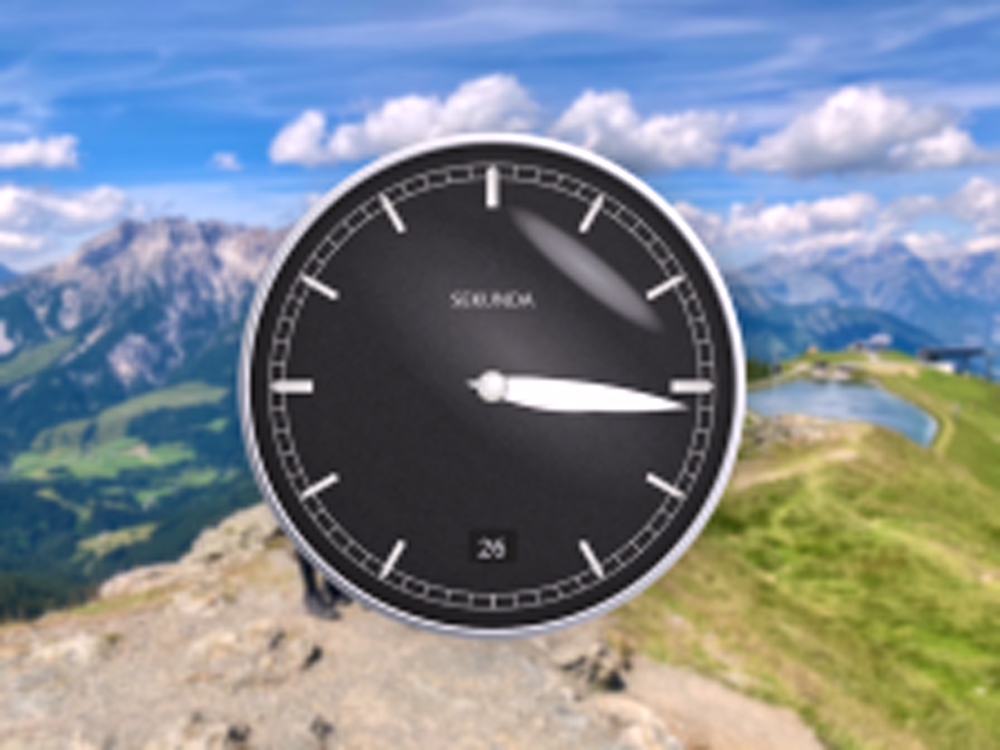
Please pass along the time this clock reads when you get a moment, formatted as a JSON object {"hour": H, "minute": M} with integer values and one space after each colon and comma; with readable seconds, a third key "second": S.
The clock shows {"hour": 3, "minute": 16}
